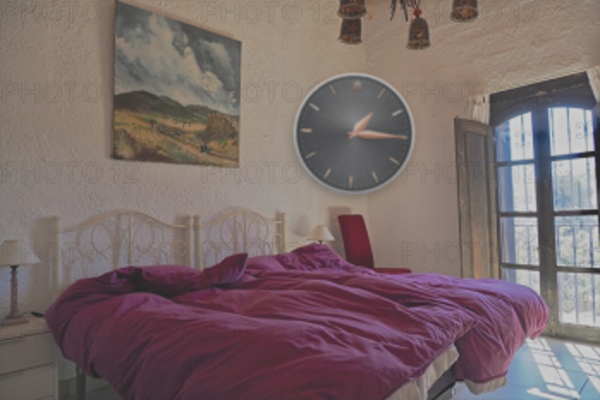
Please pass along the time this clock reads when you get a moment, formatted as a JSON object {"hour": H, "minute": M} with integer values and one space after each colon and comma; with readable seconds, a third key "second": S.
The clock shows {"hour": 1, "minute": 15}
